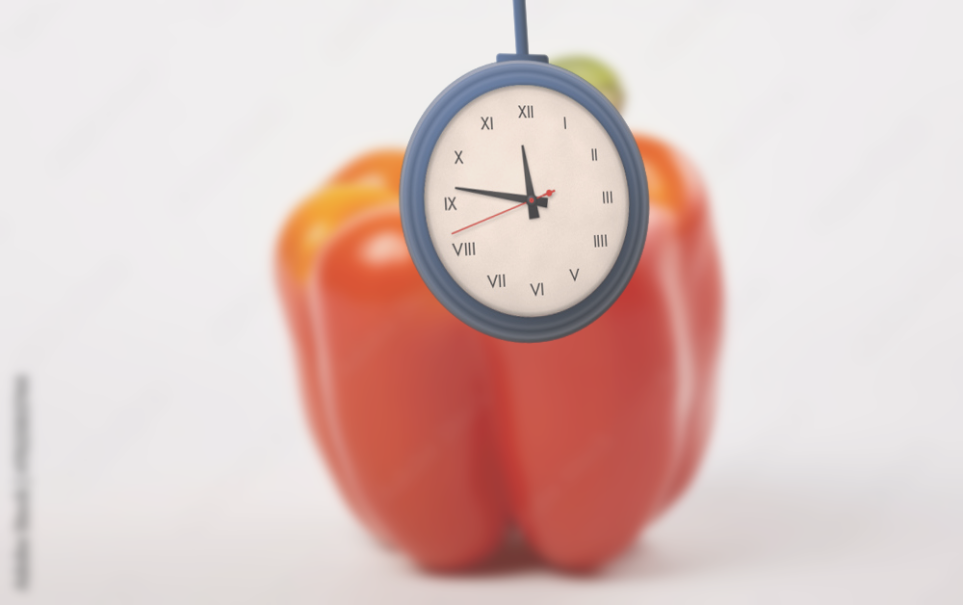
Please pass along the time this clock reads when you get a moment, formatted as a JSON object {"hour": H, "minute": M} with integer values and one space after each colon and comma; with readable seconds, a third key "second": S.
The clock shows {"hour": 11, "minute": 46, "second": 42}
